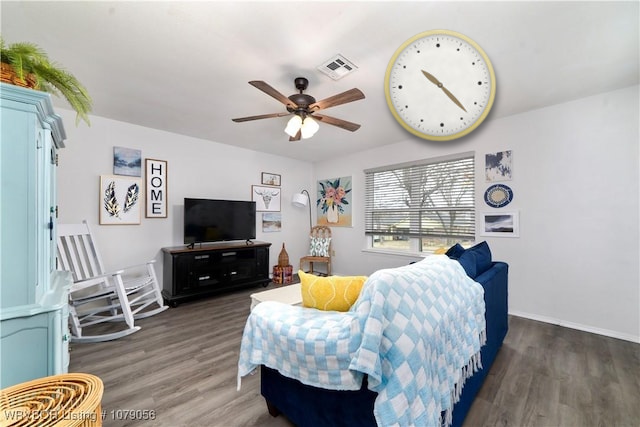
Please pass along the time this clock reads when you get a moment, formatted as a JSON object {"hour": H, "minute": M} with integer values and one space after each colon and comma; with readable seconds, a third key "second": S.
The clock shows {"hour": 10, "minute": 23}
